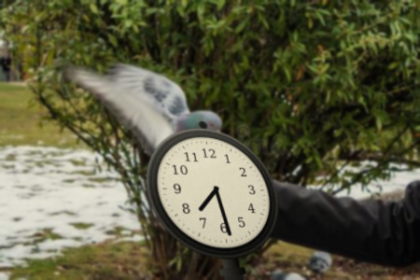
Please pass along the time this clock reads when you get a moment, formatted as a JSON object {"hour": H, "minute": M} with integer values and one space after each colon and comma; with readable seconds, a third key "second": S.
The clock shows {"hour": 7, "minute": 29}
